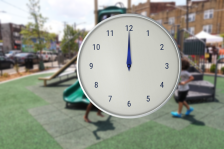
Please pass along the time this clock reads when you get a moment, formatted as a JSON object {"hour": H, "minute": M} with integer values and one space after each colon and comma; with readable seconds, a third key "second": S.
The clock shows {"hour": 12, "minute": 0}
